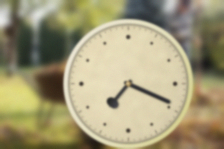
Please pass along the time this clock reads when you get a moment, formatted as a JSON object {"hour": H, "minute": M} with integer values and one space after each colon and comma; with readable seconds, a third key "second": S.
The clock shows {"hour": 7, "minute": 19}
